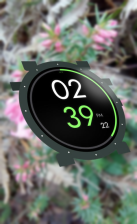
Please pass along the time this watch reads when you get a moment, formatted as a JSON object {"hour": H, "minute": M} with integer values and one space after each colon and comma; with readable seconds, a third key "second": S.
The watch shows {"hour": 2, "minute": 39, "second": 22}
